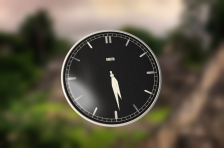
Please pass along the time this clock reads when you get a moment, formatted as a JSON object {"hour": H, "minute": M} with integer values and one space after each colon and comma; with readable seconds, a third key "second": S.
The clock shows {"hour": 5, "minute": 29}
